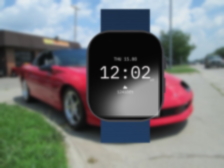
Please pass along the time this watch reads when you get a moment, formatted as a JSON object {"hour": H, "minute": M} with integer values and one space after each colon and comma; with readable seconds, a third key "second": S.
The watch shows {"hour": 12, "minute": 2}
